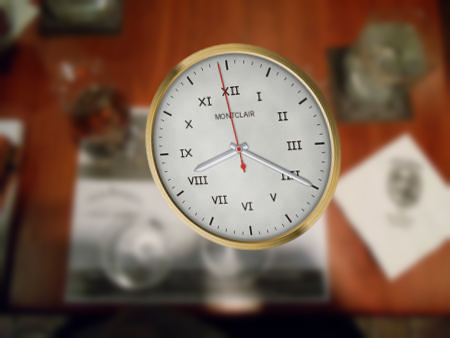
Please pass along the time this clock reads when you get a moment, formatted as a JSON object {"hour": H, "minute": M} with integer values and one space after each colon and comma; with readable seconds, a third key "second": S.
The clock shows {"hour": 8, "minute": 19, "second": 59}
